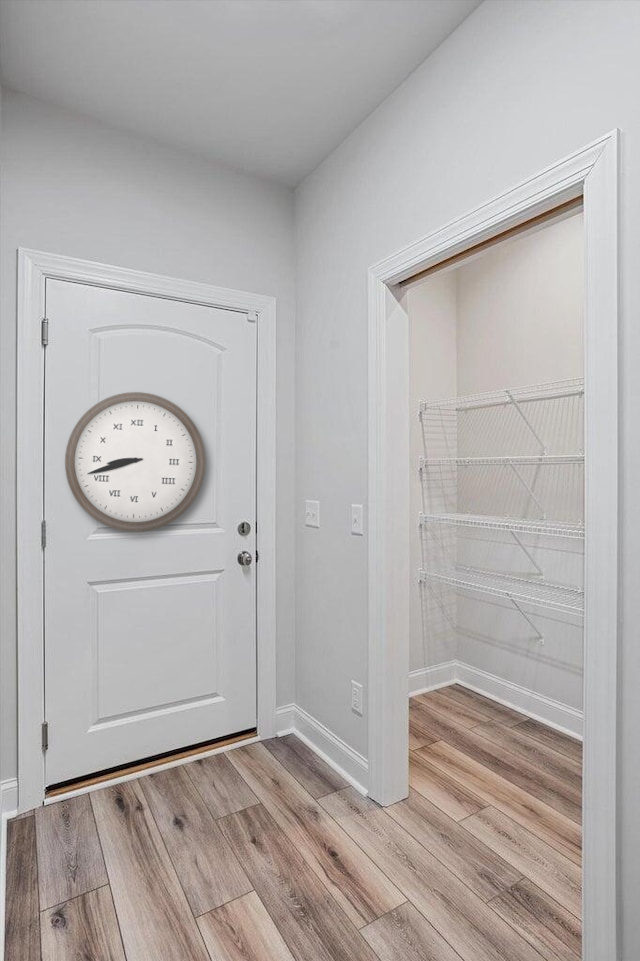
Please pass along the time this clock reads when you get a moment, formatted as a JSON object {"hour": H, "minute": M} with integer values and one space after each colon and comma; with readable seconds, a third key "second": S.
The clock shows {"hour": 8, "minute": 42}
